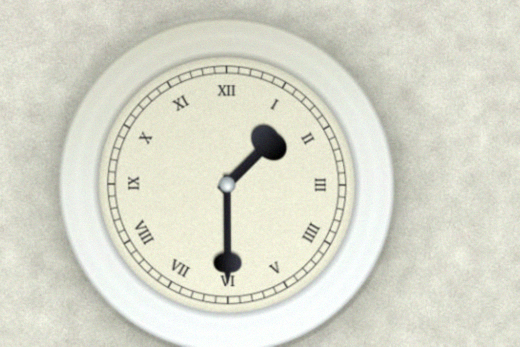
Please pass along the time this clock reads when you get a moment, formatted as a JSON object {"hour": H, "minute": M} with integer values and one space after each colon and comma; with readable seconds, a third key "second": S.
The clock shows {"hour": 1, "minute": 30}
